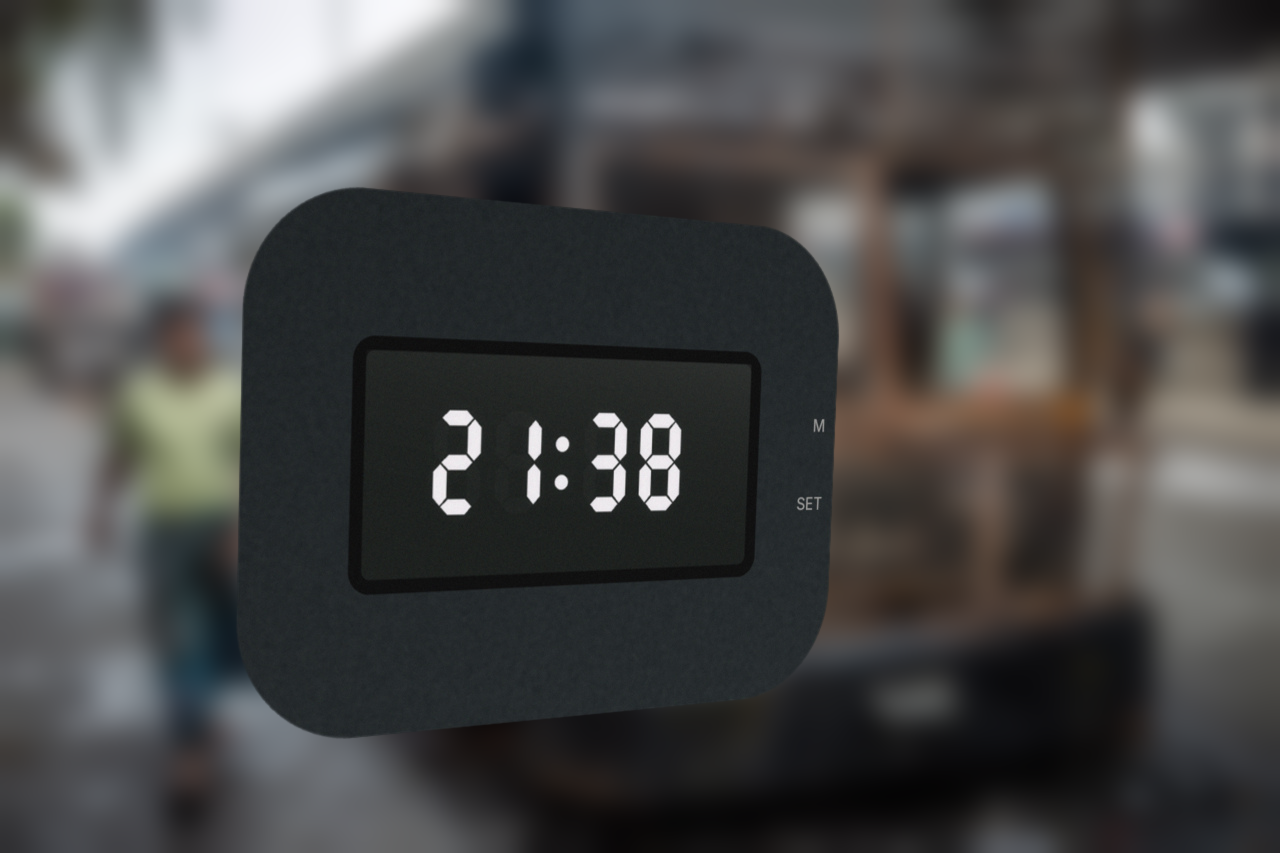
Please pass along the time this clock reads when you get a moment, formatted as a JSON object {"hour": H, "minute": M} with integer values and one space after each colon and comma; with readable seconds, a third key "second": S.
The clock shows {"hour": 21, "minute": 38}
